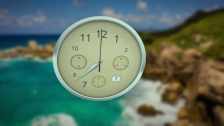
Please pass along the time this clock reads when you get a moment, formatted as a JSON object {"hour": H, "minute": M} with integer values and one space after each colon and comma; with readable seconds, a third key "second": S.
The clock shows {"hour": 7, "minute": 38}
